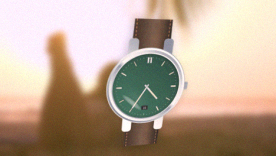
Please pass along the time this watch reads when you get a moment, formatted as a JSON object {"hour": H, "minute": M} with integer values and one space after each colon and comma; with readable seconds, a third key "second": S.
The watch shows {"hour": 4, "minute": 35}
